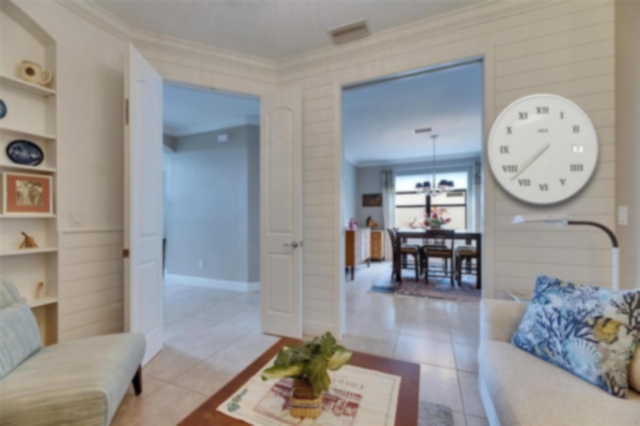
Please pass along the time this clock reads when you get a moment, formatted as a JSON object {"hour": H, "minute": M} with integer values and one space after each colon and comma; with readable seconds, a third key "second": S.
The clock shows {"hour": 7, "minute": 38}
